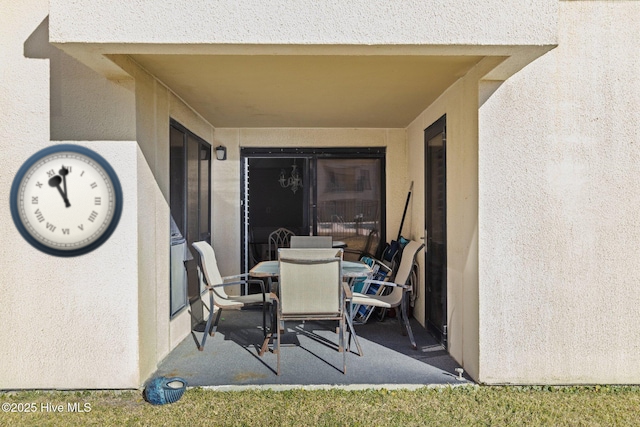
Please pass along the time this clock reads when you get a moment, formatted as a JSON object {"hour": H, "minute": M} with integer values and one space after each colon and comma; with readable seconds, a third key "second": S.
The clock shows {"hour": 10, "minute": 59}
